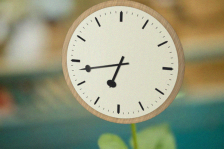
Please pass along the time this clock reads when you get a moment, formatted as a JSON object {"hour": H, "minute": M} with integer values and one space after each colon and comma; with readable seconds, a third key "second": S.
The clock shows {"hour": 6, "minute": 43}
